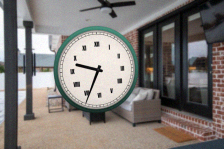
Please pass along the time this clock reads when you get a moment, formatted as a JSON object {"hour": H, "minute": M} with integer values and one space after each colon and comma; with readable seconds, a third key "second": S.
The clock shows {"hour": 9, "minute": 34}
